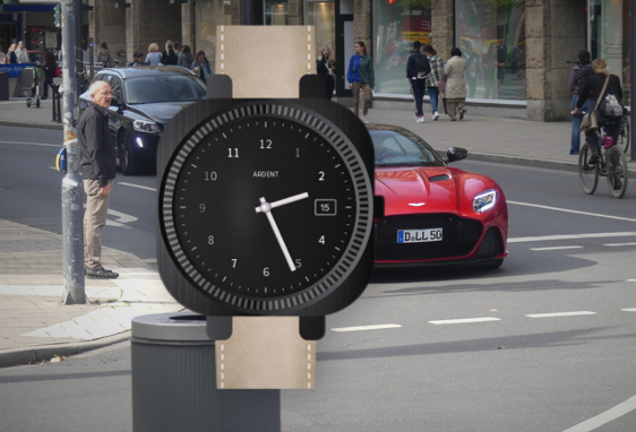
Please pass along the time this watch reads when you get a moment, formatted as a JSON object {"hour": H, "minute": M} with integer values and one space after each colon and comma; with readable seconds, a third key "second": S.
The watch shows {"hour": 2, "minute": 26}
